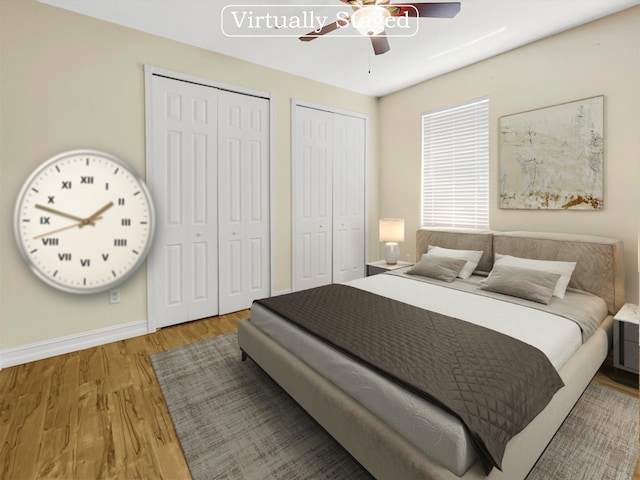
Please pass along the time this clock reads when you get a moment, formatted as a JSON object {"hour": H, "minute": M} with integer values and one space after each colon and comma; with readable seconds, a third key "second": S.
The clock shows {"hour": 1, "minute": 47, "second": 42}
